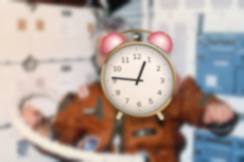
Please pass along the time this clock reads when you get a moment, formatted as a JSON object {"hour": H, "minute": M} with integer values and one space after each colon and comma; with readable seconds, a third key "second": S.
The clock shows {"hour": 12, "minute": 46}
